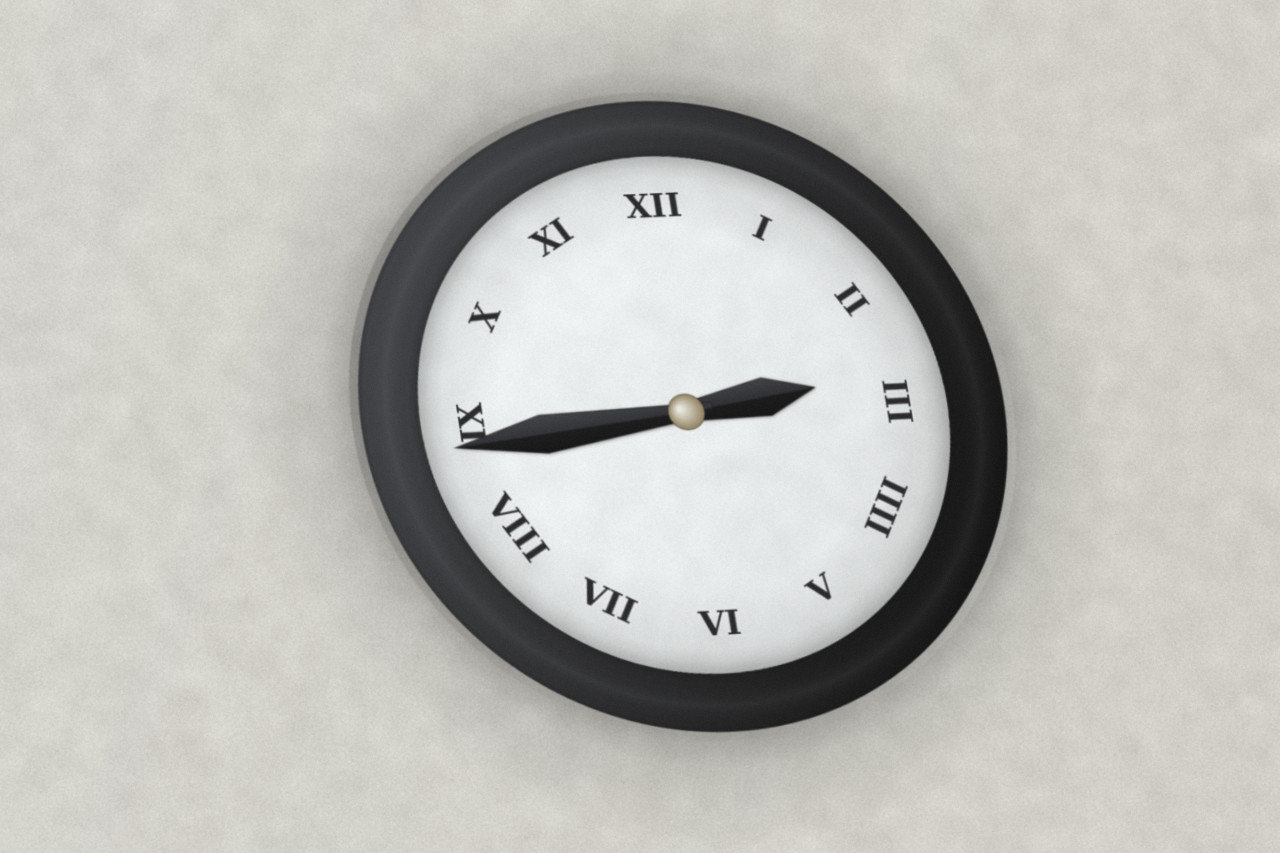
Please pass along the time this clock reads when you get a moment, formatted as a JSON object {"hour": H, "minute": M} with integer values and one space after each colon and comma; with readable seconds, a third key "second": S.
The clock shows {"hour": 2, "minute": 44}
